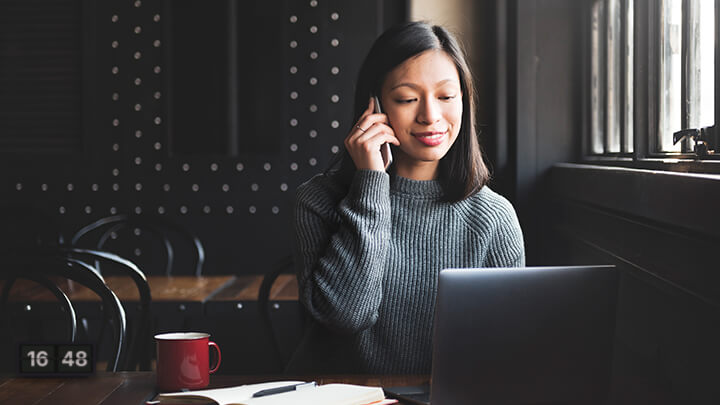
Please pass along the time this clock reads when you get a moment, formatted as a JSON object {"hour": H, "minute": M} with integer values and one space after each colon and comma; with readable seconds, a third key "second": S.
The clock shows {"hour": 16, "minute": 48}
